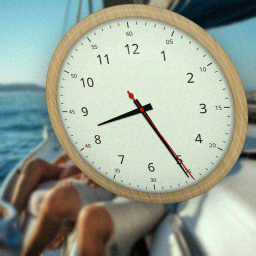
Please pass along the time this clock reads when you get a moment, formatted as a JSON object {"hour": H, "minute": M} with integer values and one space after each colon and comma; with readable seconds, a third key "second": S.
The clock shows {"hour": 8, "minute": 25, "second": 25}
